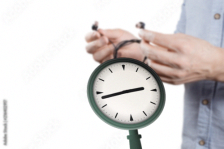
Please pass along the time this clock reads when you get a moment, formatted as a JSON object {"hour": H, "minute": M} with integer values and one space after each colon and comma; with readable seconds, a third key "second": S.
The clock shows {"hour": 2, "minute": 43}
